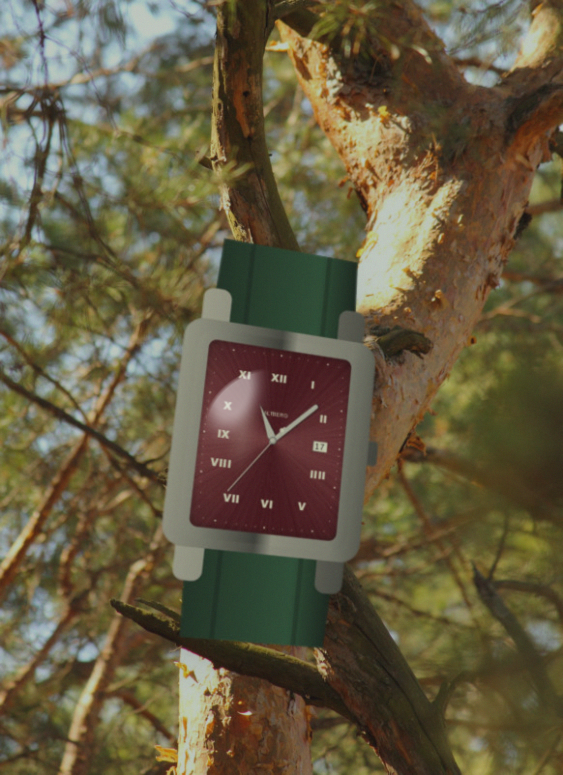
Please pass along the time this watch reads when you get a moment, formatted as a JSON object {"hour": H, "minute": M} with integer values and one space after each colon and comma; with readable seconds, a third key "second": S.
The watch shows {"hour": 11, "minute": 7, "second": 36}
